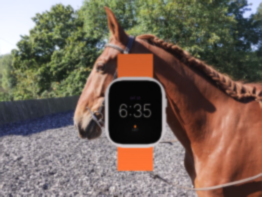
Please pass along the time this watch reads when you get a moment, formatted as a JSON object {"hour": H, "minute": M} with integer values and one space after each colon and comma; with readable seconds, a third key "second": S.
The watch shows {"hour": 6, "minute": 35}
